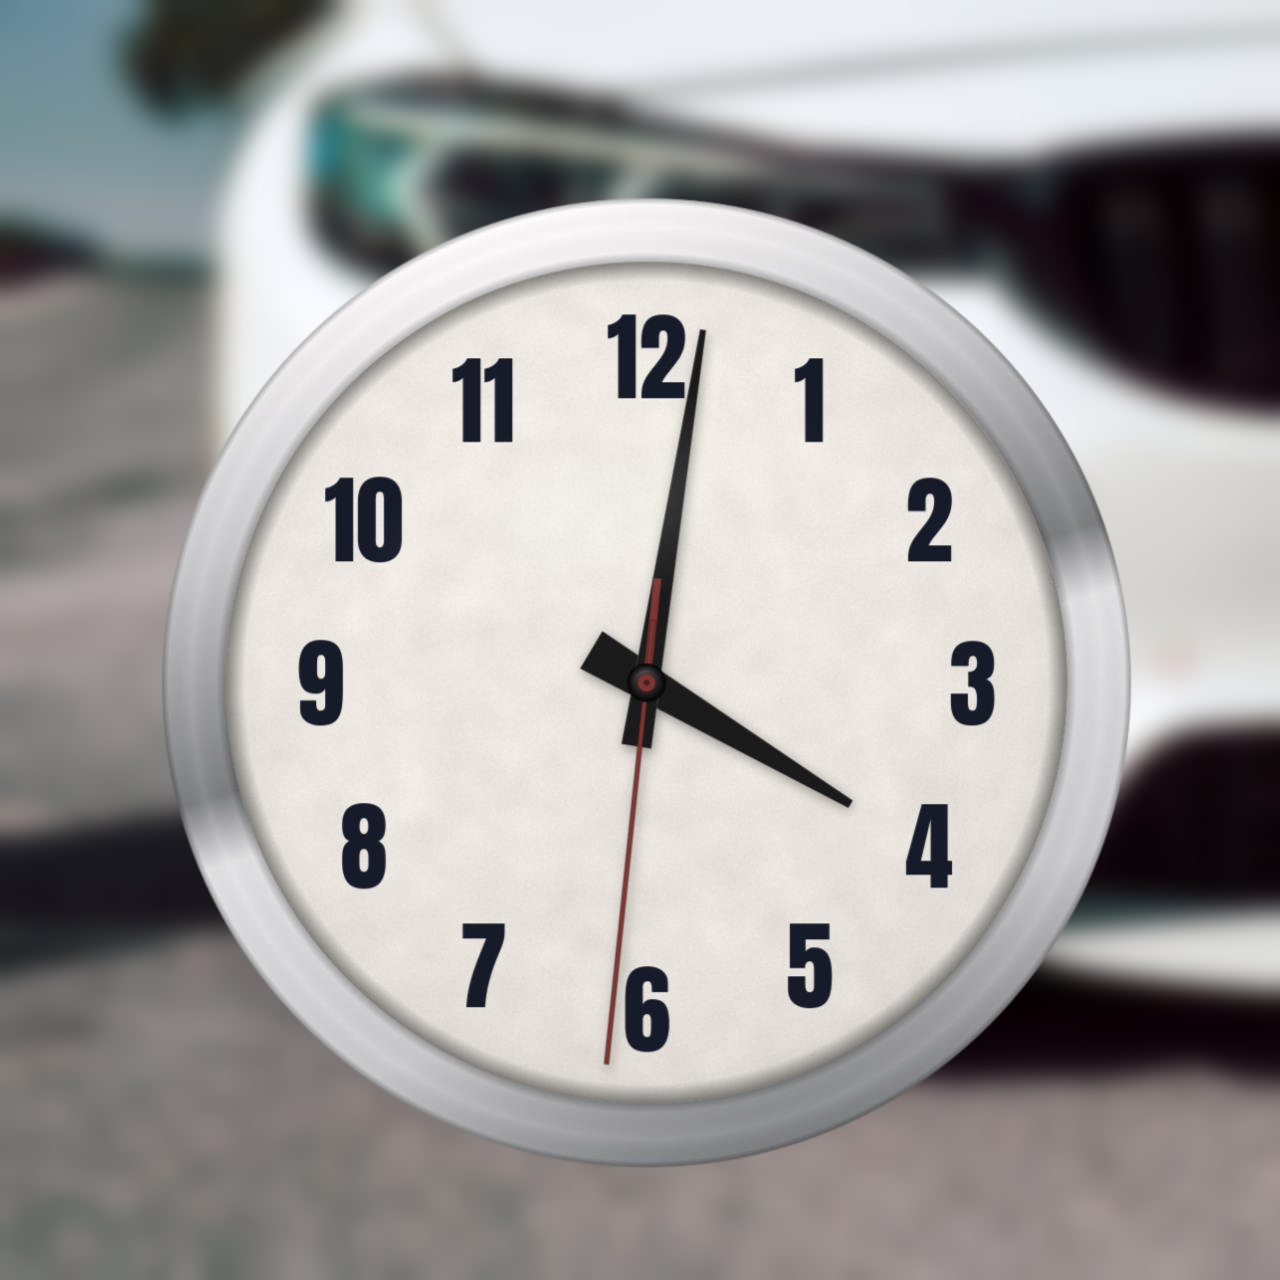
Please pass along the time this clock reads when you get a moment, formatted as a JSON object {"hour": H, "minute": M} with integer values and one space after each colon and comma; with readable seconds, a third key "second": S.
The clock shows {"hour": 4, "minute": 1, "second": 31}
